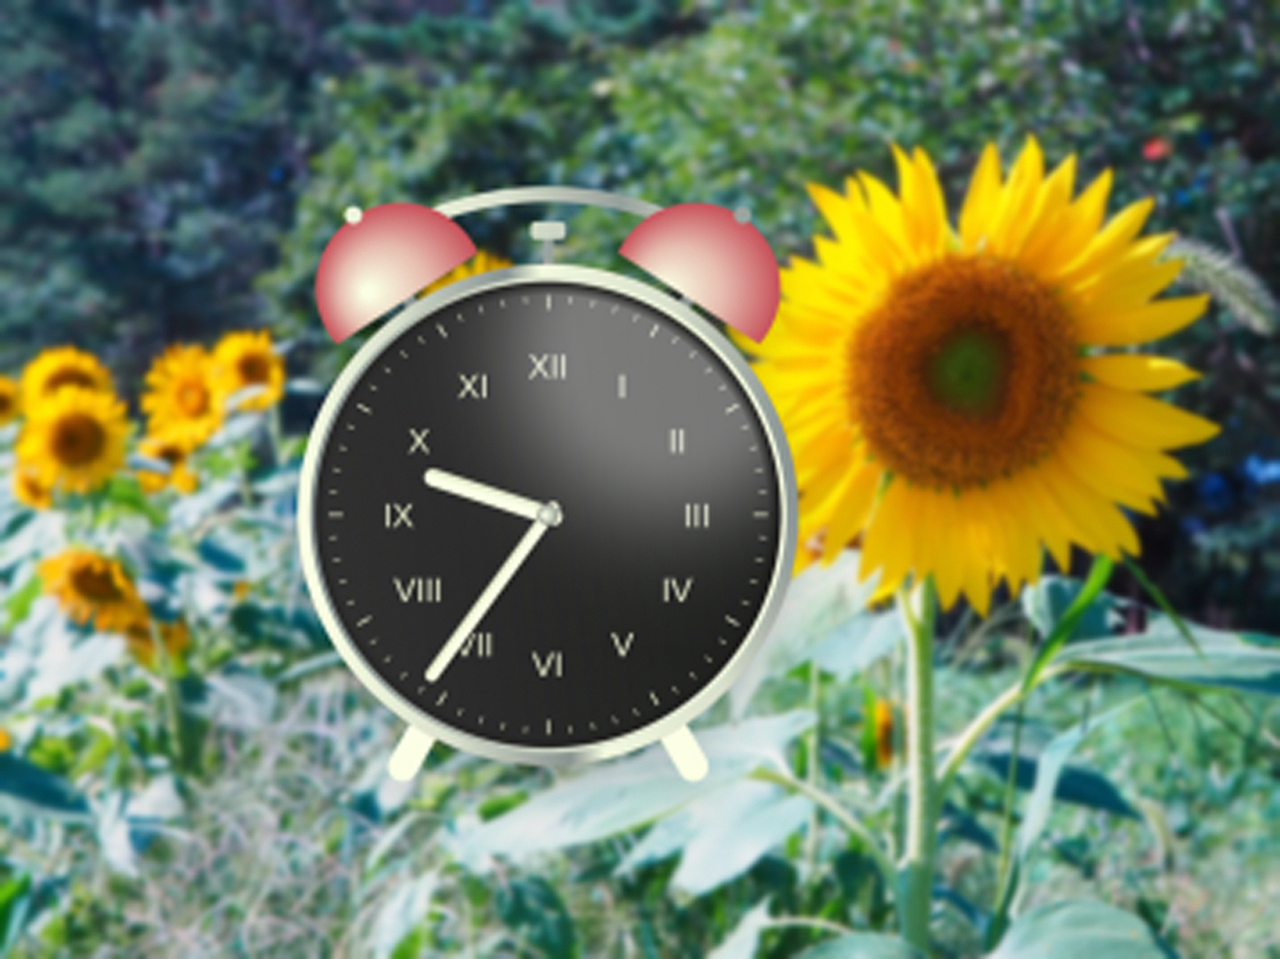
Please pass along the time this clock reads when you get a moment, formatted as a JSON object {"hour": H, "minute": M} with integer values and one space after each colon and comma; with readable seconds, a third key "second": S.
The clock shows {"hour": 9, "minute": 36}
